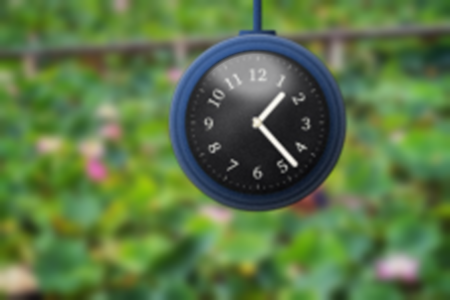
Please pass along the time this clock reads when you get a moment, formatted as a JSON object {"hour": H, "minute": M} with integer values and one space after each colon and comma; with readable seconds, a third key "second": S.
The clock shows {"hour": 1, "minute": 23}
